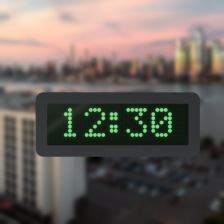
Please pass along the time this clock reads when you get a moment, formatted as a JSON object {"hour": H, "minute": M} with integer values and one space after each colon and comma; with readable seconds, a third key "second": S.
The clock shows {"hour": 12, "minute": 30}
